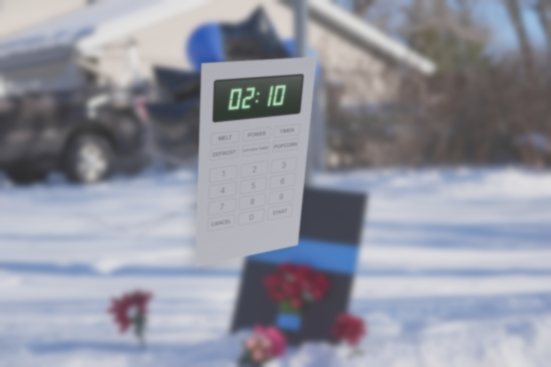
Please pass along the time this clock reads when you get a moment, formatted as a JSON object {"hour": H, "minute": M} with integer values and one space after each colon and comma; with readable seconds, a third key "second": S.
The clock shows {"hour": 2, "minute": 10}
